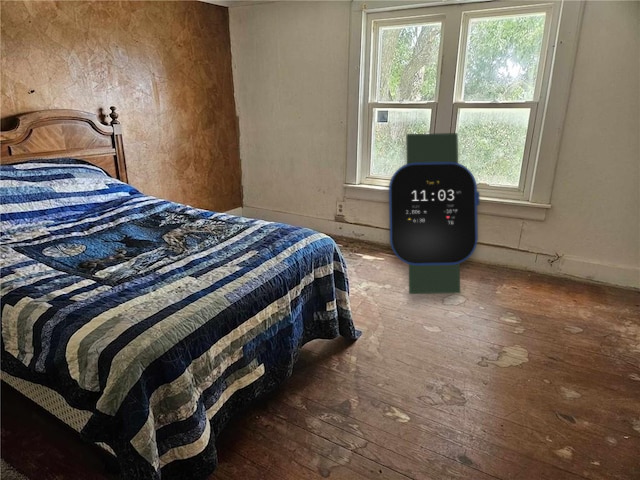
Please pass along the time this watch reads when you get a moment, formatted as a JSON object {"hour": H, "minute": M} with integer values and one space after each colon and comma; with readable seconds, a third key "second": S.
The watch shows {"hour": 11, "minute": 3}
